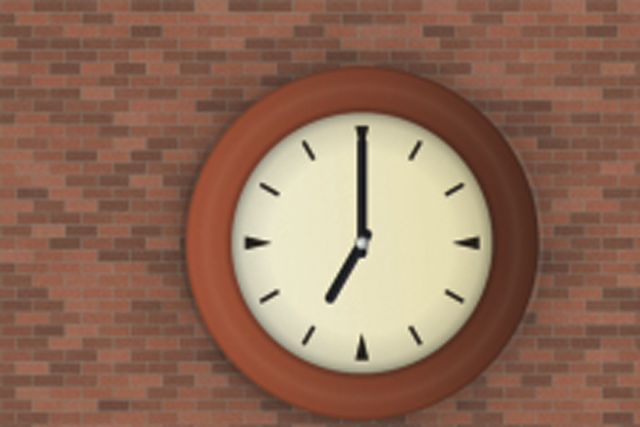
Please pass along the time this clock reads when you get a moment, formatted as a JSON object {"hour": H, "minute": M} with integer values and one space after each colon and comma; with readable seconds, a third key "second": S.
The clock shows {"hour": 7, "minute": 0}
